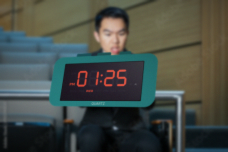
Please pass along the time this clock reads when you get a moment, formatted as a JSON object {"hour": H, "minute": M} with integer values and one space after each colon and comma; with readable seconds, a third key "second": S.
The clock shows {"hour": 1, "minute": 25}
